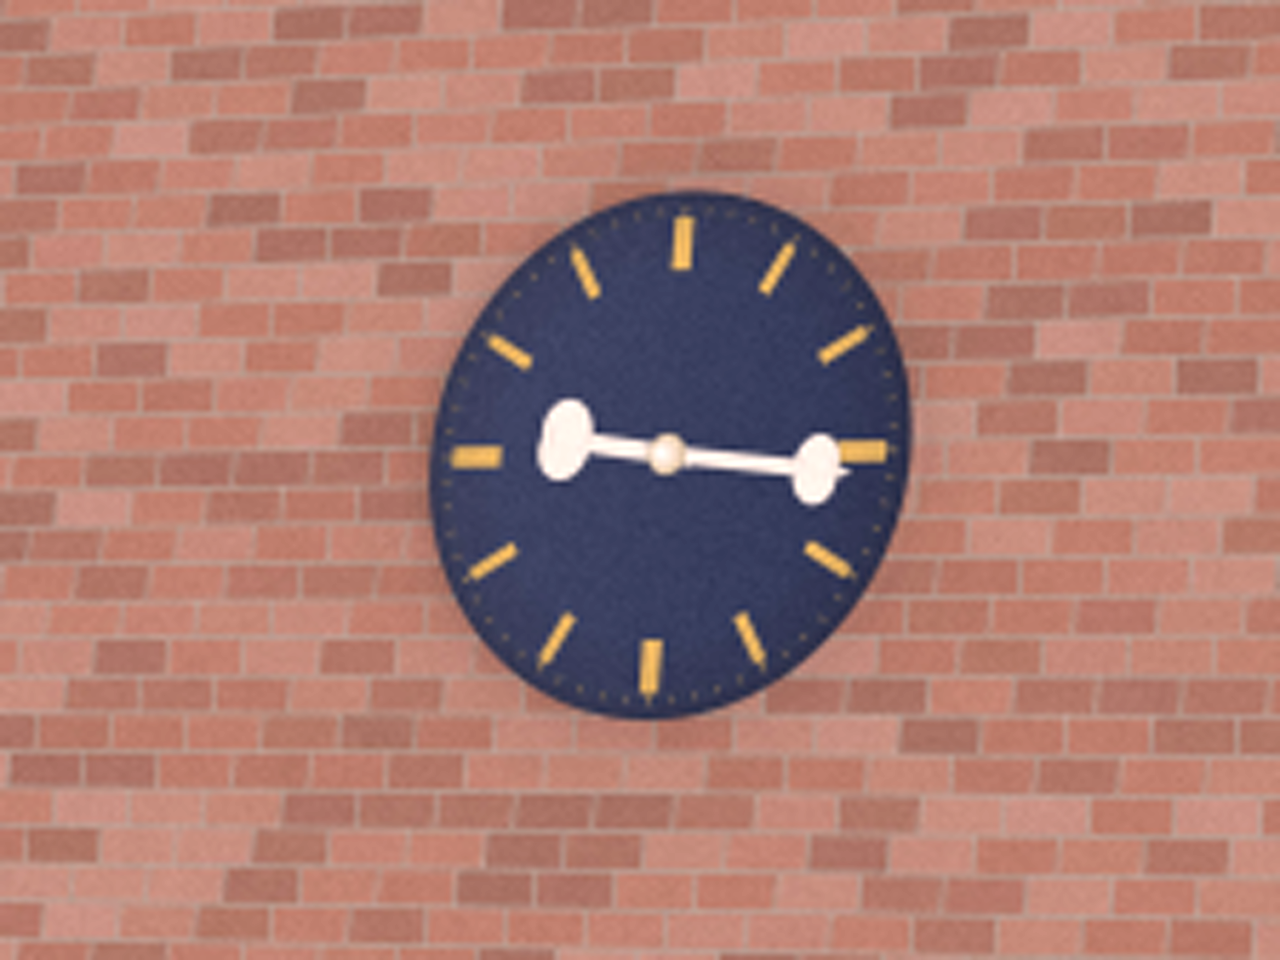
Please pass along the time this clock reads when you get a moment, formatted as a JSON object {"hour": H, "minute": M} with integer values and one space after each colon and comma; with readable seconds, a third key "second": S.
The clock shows {"hour": 9, "minute": 16}
